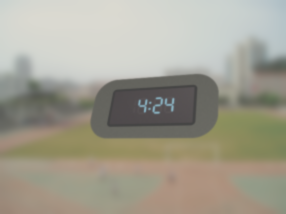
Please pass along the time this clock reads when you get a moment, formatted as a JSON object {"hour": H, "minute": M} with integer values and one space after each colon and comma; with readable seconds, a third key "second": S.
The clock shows {"hour": 4, "minute": 24}
